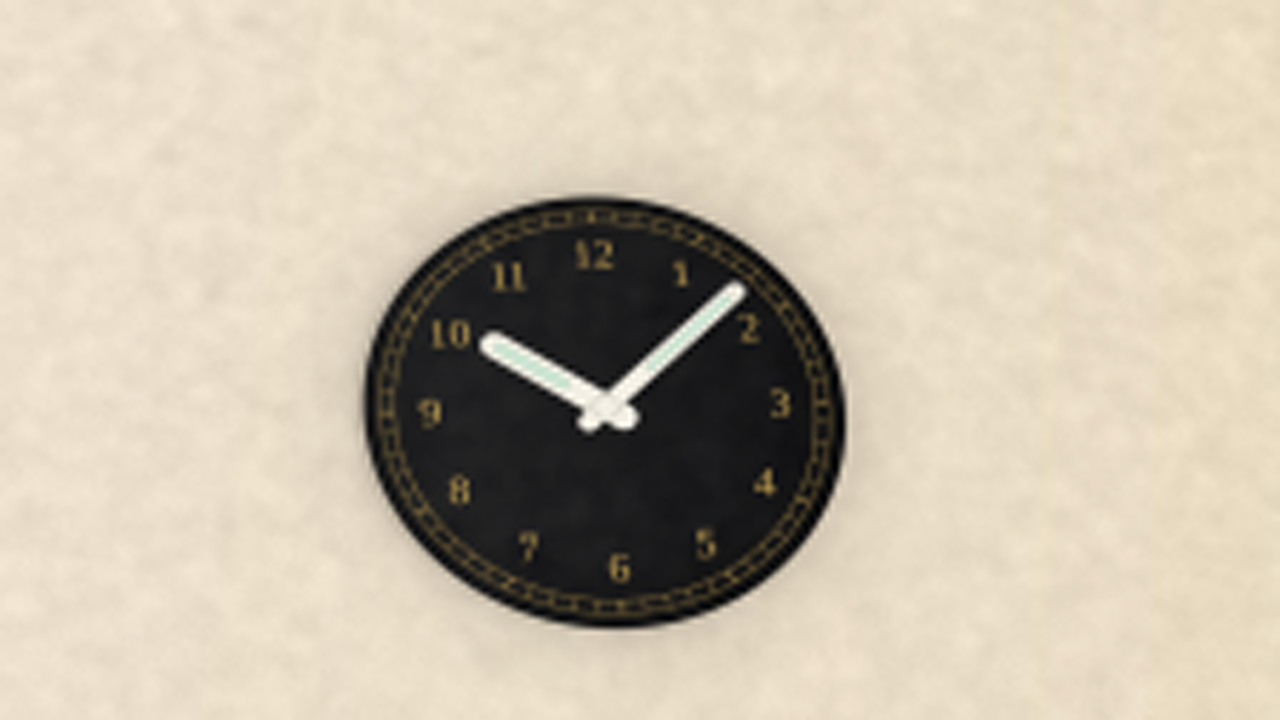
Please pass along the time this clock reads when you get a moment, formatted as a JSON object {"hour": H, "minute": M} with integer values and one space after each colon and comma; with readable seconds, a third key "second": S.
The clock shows {"hour": 10, "minute": 8}
